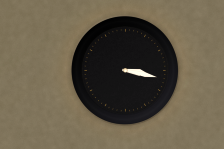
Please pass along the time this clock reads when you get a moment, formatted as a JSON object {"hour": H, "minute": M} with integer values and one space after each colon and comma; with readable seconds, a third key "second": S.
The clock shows {"hour": 3, "minute": 17}
